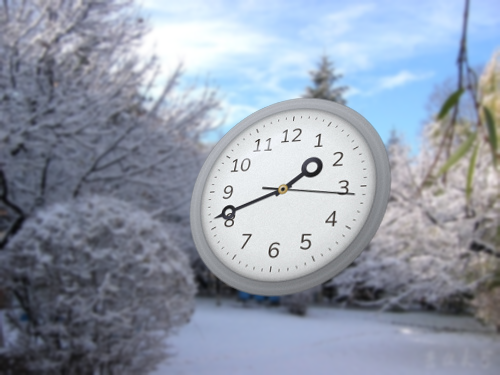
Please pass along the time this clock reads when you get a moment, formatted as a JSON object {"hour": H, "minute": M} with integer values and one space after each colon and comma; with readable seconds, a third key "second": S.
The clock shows {"hour": 1, "minute": 41, "second": 16}
